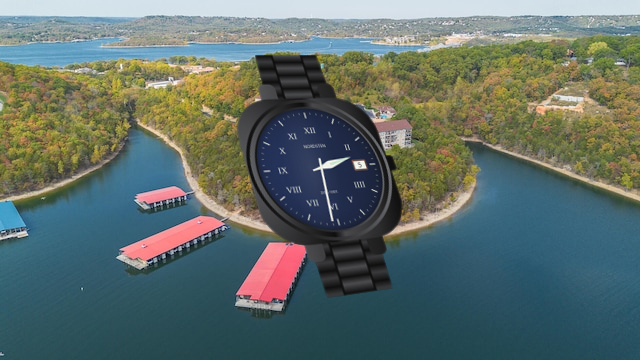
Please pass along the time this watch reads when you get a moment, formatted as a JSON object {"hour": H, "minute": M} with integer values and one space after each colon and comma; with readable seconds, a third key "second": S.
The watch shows {"hour": 2, "minute": 31}
